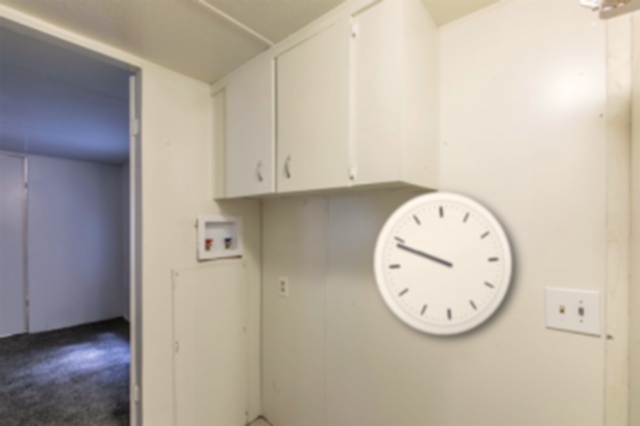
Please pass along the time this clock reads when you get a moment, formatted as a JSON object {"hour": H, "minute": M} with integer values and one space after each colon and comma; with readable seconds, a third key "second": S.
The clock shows {"hour": 9, "minute": 49}
